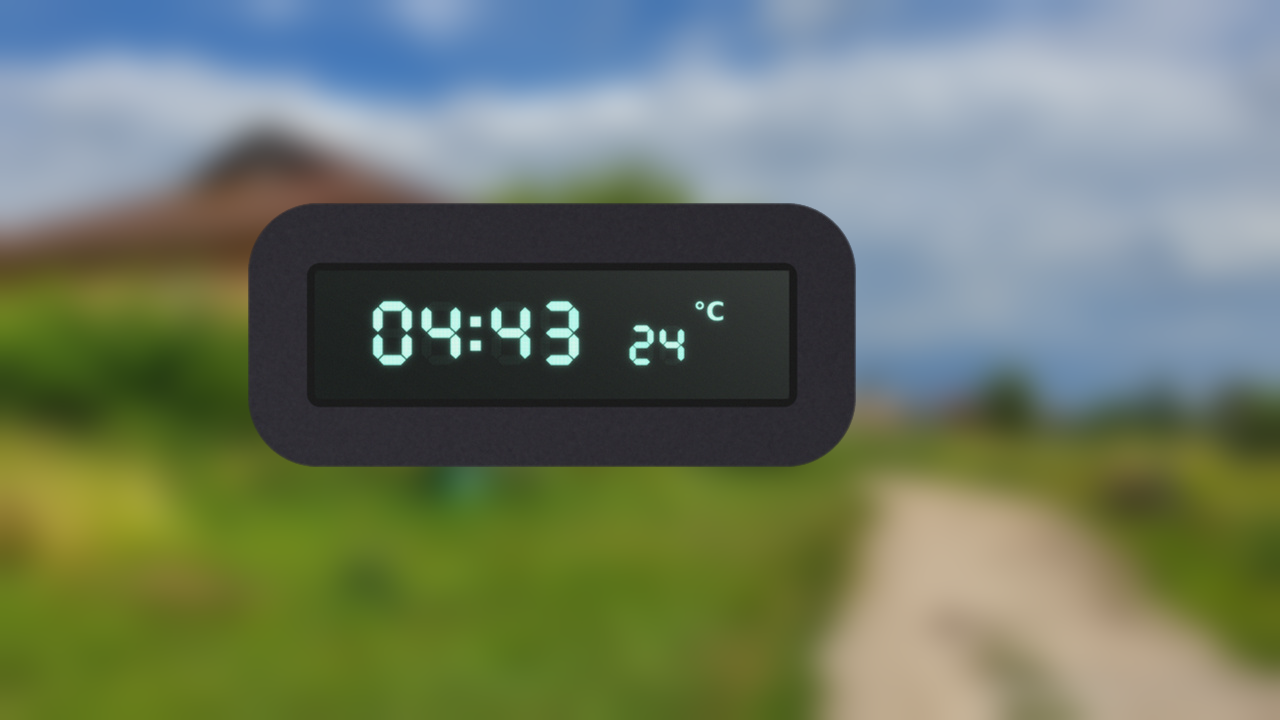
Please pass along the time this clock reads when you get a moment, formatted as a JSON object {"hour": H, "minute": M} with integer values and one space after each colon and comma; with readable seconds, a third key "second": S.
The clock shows {"hour": 4, "minute": 43}
